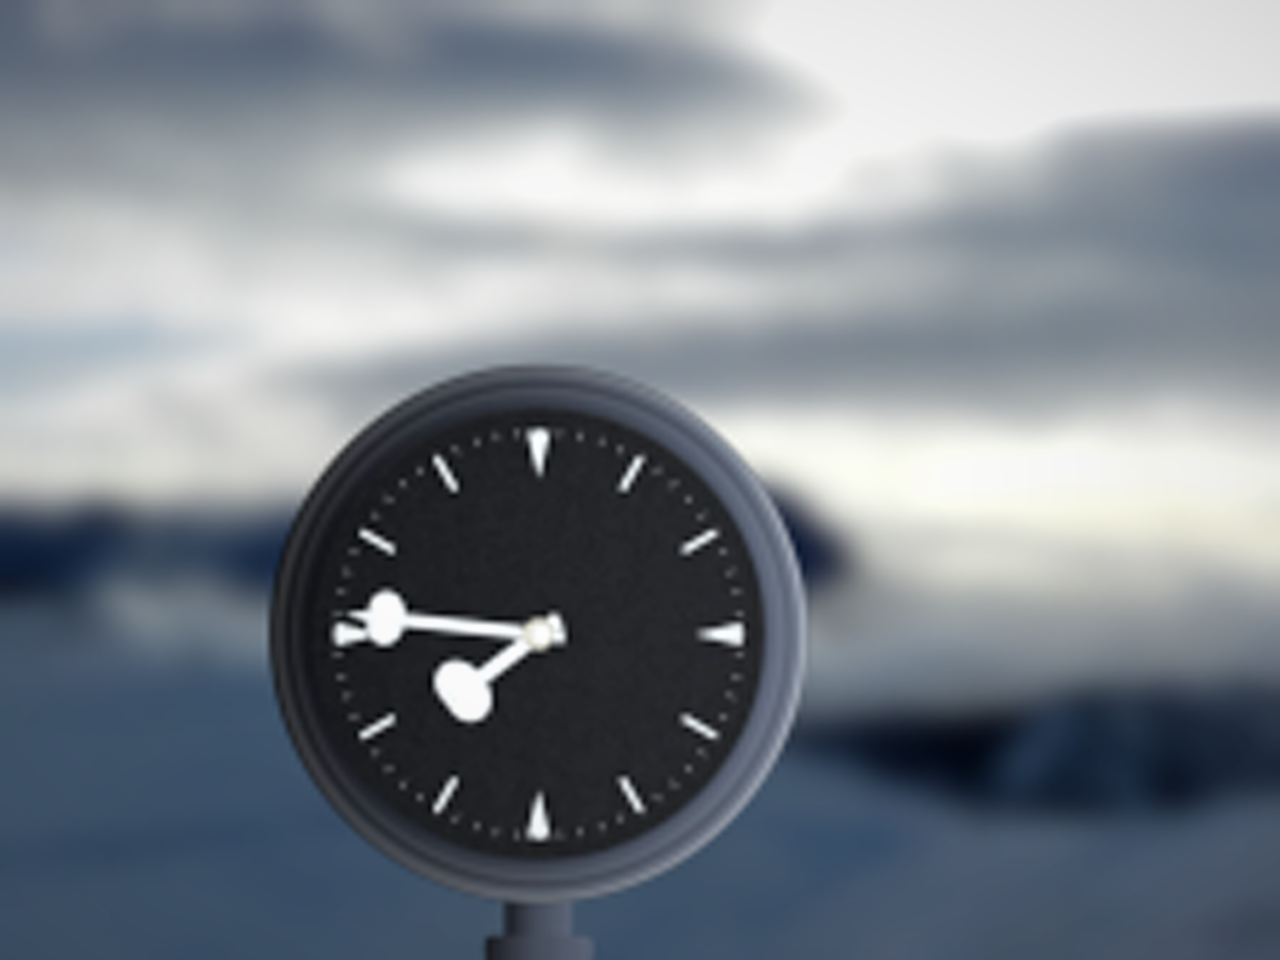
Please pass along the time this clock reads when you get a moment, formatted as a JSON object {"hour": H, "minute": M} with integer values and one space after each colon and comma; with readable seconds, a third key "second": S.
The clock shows {"hour": 7, "minute": 46}
